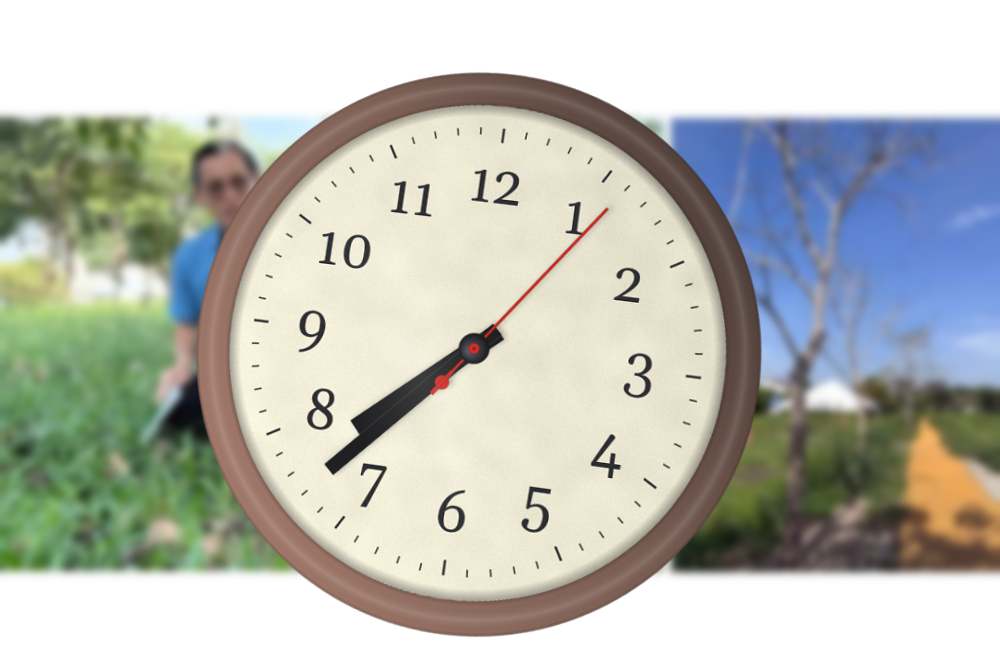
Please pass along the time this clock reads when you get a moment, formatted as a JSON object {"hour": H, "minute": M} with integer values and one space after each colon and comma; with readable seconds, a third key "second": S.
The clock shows {"hour": 7, "minute": 37, "second": 6}
